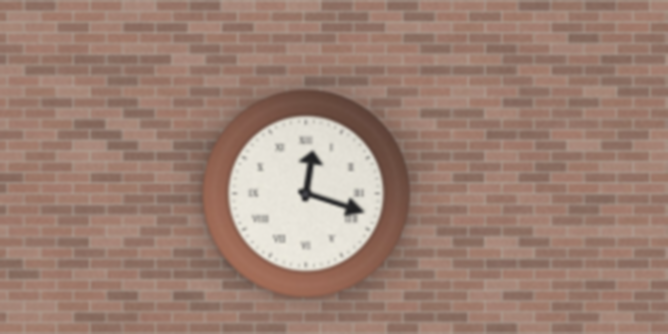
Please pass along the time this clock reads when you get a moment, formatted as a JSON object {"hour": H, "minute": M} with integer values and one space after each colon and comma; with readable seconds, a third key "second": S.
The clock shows {"hour": 12, "minute": 18}
